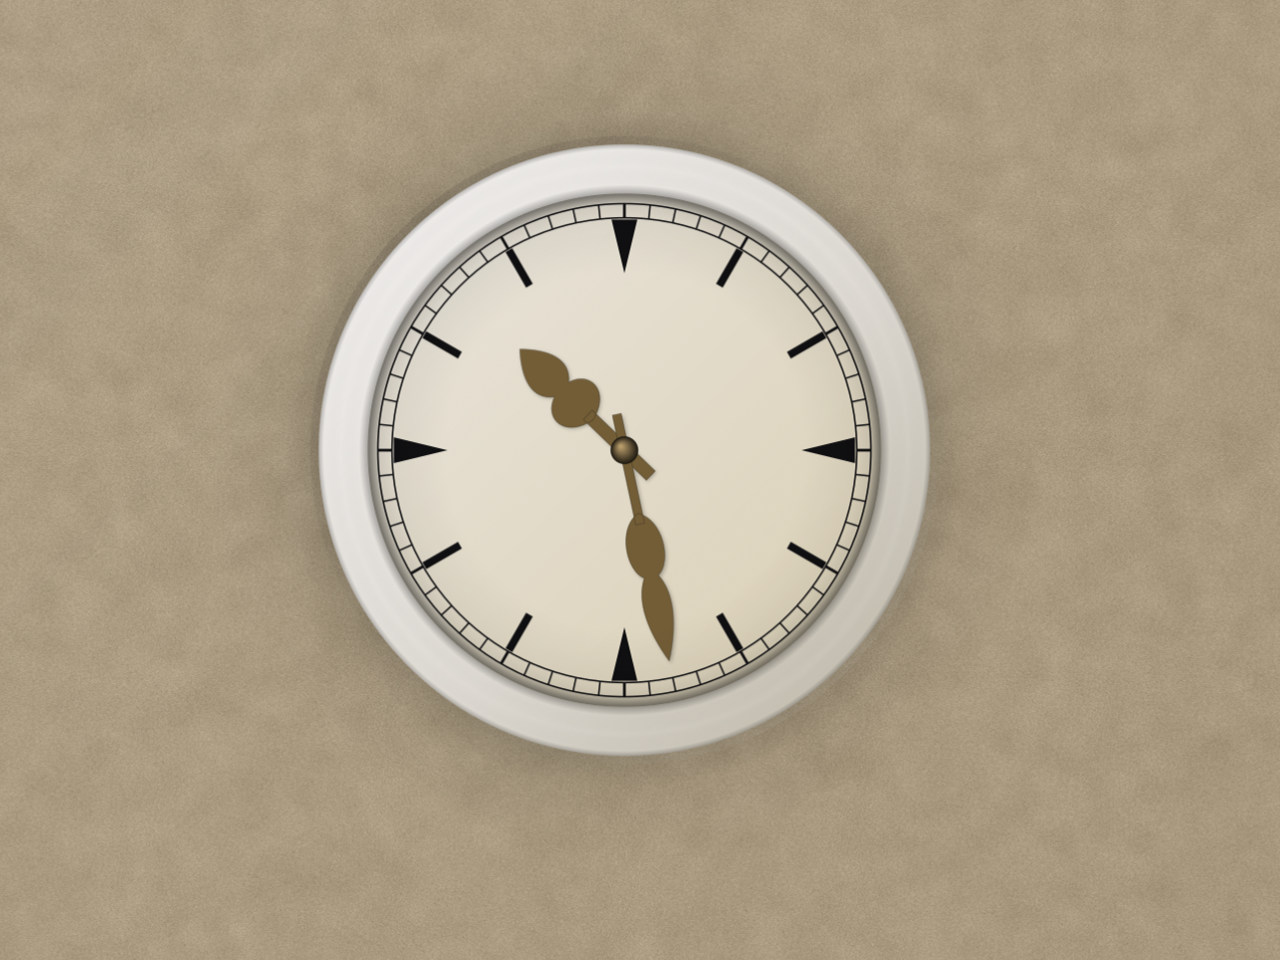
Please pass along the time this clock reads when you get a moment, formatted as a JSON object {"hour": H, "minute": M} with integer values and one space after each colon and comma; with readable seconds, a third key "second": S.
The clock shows {"hour": 10, "minute": 28}
